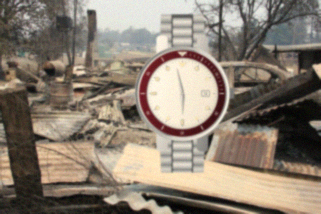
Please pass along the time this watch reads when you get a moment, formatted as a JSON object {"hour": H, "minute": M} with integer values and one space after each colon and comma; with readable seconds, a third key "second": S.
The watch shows {"hour": 5, "minute": 58}
